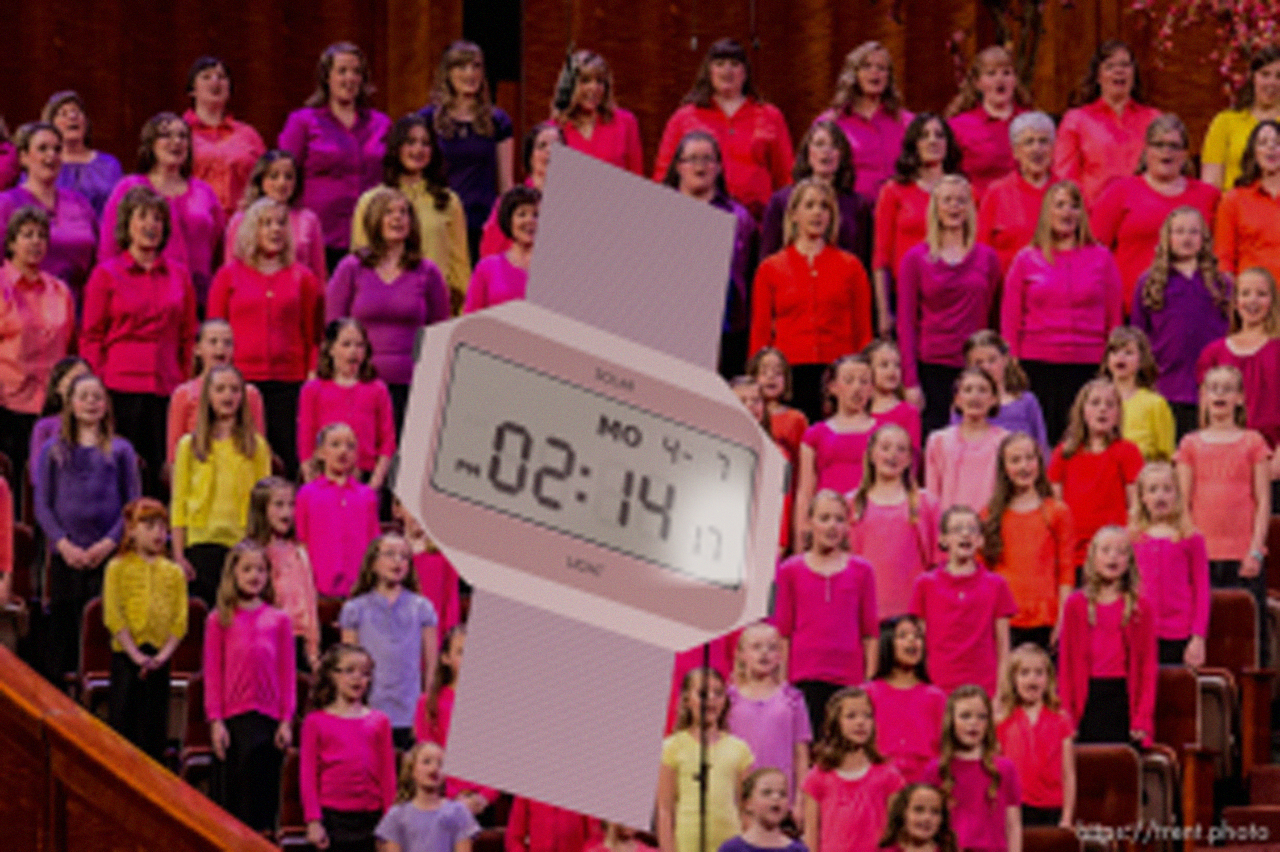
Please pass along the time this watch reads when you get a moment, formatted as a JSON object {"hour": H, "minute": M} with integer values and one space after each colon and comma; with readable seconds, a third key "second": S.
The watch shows {"hour": 2, "minute": 14, "second": 17}
